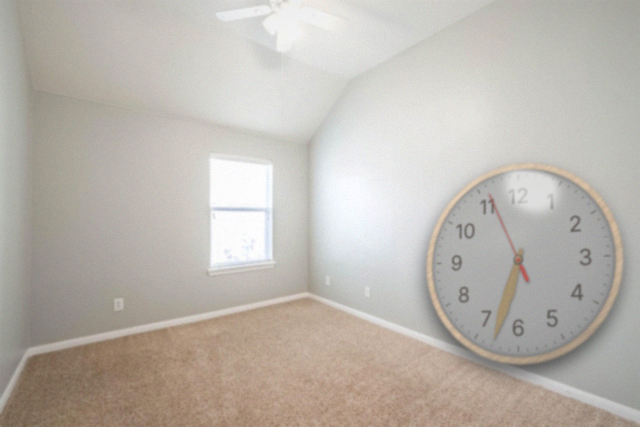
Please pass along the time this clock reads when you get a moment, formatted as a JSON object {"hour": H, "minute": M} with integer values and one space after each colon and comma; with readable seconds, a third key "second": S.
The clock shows {"hour": 6, "minute": 32, "second": 56}
